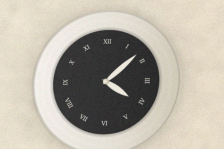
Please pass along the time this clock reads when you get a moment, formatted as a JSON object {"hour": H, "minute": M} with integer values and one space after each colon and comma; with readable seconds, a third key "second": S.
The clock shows {"hour": 4, "minute": 8}
